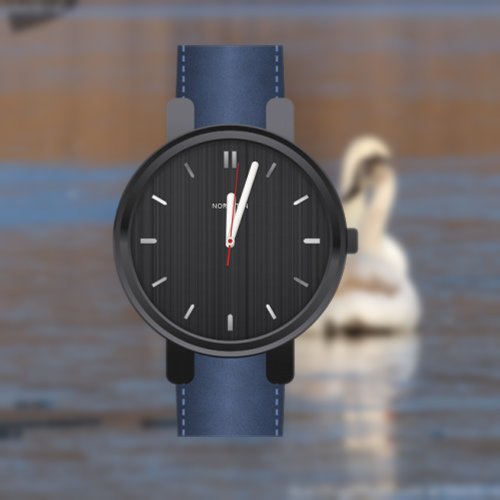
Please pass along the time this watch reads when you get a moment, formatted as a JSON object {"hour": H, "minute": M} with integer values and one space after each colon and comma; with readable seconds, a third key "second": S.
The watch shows {"hour": 12, "minute": 3, "second": 1}
